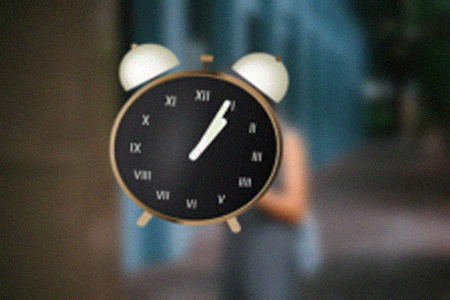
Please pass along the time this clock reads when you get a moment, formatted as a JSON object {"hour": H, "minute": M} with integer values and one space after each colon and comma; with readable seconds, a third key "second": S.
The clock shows {"hour": 1, "minute": 4}
